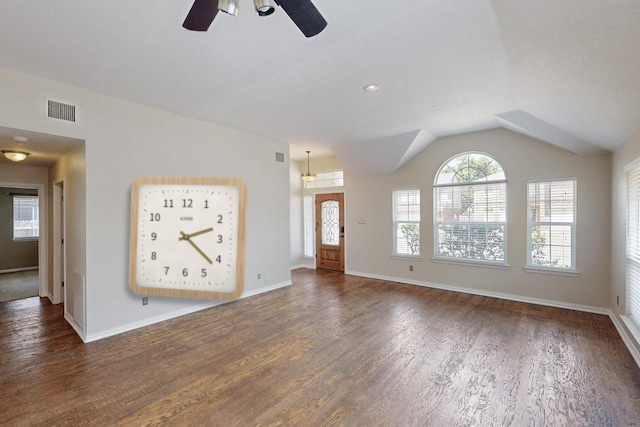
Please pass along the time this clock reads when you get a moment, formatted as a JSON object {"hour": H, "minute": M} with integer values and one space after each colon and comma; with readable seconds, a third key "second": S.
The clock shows {"hour": 2, "minute": 22}
